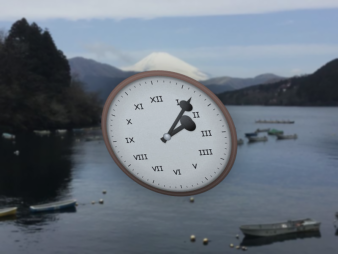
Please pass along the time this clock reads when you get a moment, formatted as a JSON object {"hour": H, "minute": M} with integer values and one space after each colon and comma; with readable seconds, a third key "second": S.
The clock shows {"hour": 2, "minute": 7}
